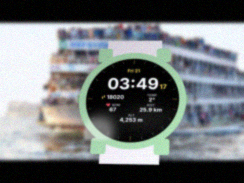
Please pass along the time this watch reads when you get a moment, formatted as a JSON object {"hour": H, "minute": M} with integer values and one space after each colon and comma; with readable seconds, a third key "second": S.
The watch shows {"hour": 3, "minute": 49}
